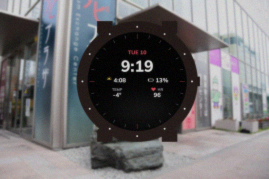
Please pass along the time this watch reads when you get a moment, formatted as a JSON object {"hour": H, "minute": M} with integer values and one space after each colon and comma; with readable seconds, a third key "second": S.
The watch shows {"hour": 9, "minute": 19}
